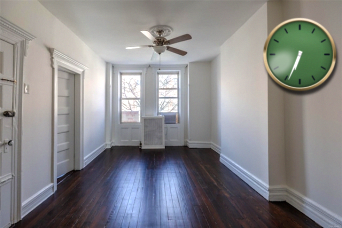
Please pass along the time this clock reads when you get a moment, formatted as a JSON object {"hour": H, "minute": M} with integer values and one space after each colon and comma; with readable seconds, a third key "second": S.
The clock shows {"hour": 6, "minute": 34}
